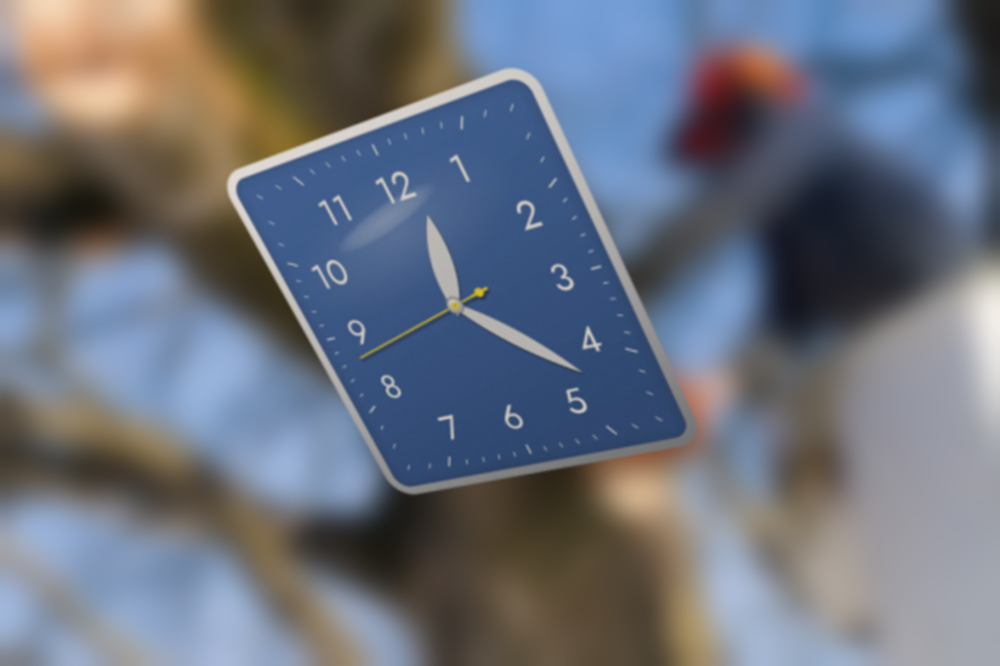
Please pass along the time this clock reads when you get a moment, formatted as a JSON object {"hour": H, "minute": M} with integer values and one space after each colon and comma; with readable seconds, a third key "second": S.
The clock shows {"hour": 12, "minute": 22, "second": 43}
